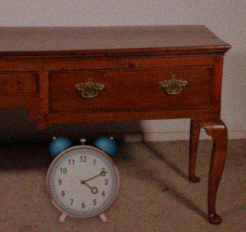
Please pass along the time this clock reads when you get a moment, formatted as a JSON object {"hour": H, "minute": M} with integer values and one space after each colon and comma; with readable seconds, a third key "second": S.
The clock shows {"hour": 4, "minute": 11}
